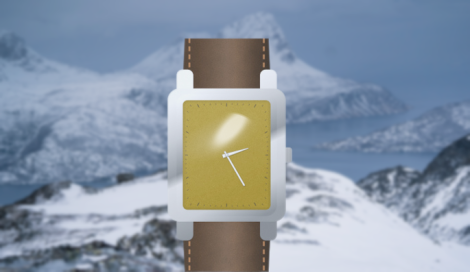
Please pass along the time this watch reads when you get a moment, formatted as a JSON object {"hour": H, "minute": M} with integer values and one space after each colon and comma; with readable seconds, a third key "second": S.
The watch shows {"hour": 2, "minute": 25}
